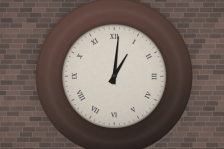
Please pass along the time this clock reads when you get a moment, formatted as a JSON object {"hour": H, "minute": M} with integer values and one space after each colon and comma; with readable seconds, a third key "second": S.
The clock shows {"hour": 1, "minute": 1}
